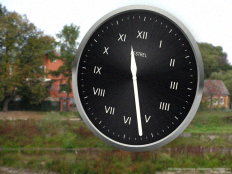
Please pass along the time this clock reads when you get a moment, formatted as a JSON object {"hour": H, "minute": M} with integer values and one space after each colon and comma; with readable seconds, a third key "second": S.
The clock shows {"hour": 11, "minute": 27}
